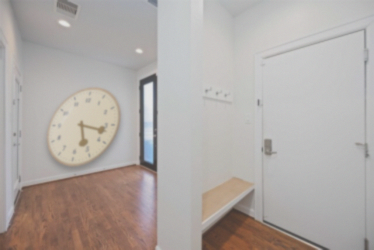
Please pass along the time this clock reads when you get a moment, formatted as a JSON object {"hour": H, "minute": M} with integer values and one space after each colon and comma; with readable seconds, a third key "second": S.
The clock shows {"hour": 5, "minute": 17}
